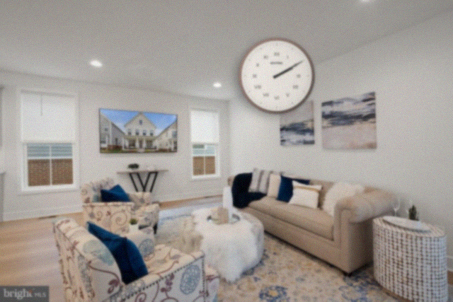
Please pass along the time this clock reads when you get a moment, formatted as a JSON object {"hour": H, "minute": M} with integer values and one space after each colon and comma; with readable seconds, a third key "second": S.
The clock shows {"hour": 2, "minute": 10}
